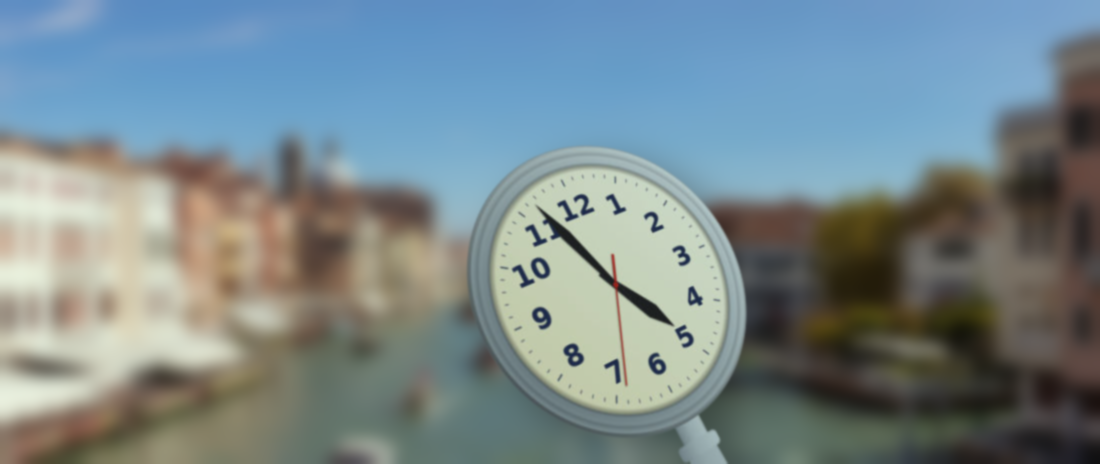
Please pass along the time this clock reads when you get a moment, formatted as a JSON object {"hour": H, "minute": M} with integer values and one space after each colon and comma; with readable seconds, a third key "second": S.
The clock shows {"hour": 4, "minute": 56, "second": 34}
